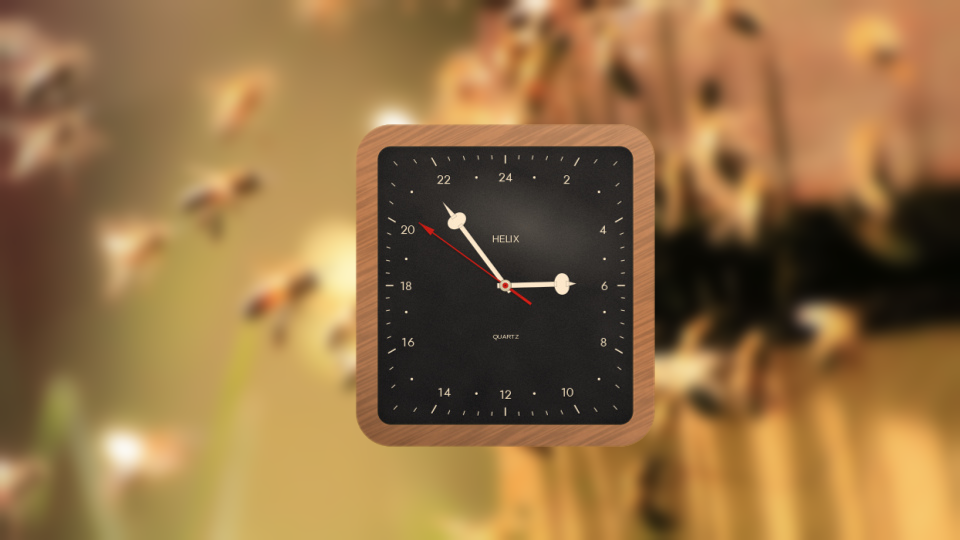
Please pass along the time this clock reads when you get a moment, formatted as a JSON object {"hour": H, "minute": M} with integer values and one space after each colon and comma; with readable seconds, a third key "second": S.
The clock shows {"hour": 5, "minute": 53, "second": 51}
